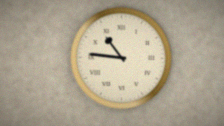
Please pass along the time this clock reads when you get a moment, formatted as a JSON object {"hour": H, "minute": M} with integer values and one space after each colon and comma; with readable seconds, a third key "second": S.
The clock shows {"hour": 10, "minute": 46}
